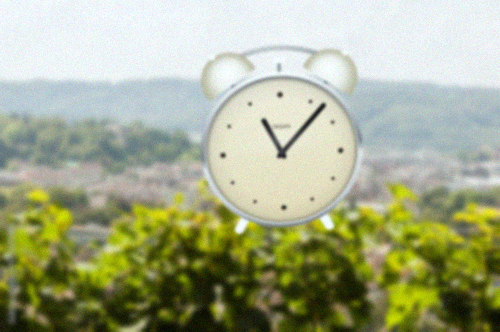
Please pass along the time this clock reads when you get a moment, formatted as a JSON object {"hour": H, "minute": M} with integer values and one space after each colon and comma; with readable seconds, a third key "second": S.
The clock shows {"hour": 11, "minute": 7}
